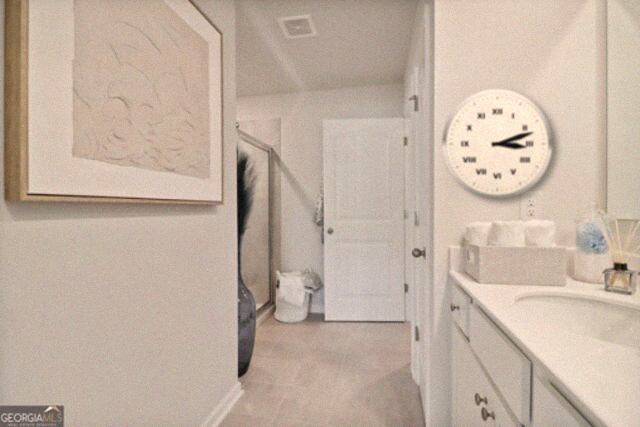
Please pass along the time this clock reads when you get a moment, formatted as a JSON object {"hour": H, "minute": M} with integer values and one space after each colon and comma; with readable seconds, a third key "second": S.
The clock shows {"hour": 3, "minute": 12}
